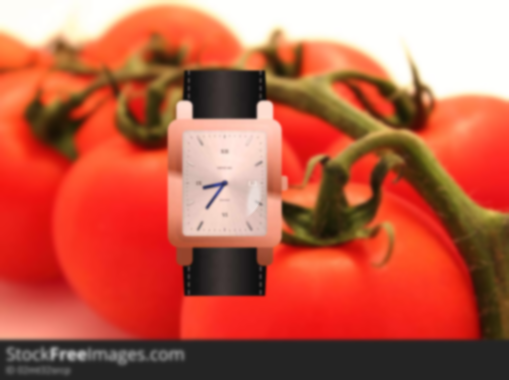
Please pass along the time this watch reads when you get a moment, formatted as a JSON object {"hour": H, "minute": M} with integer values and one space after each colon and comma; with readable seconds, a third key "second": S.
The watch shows {"hour": 8, "minute": 36}
